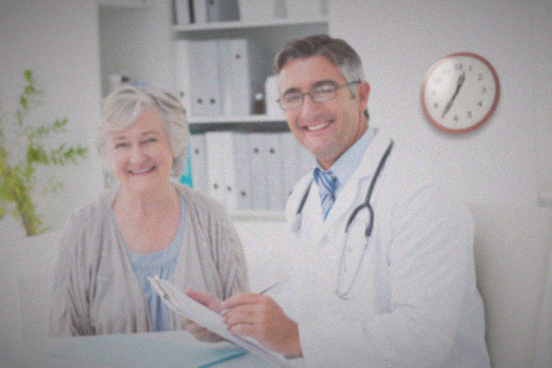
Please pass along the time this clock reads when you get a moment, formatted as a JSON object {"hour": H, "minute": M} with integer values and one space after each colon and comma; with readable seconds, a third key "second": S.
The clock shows {"hour": 12, "minute": 35}
